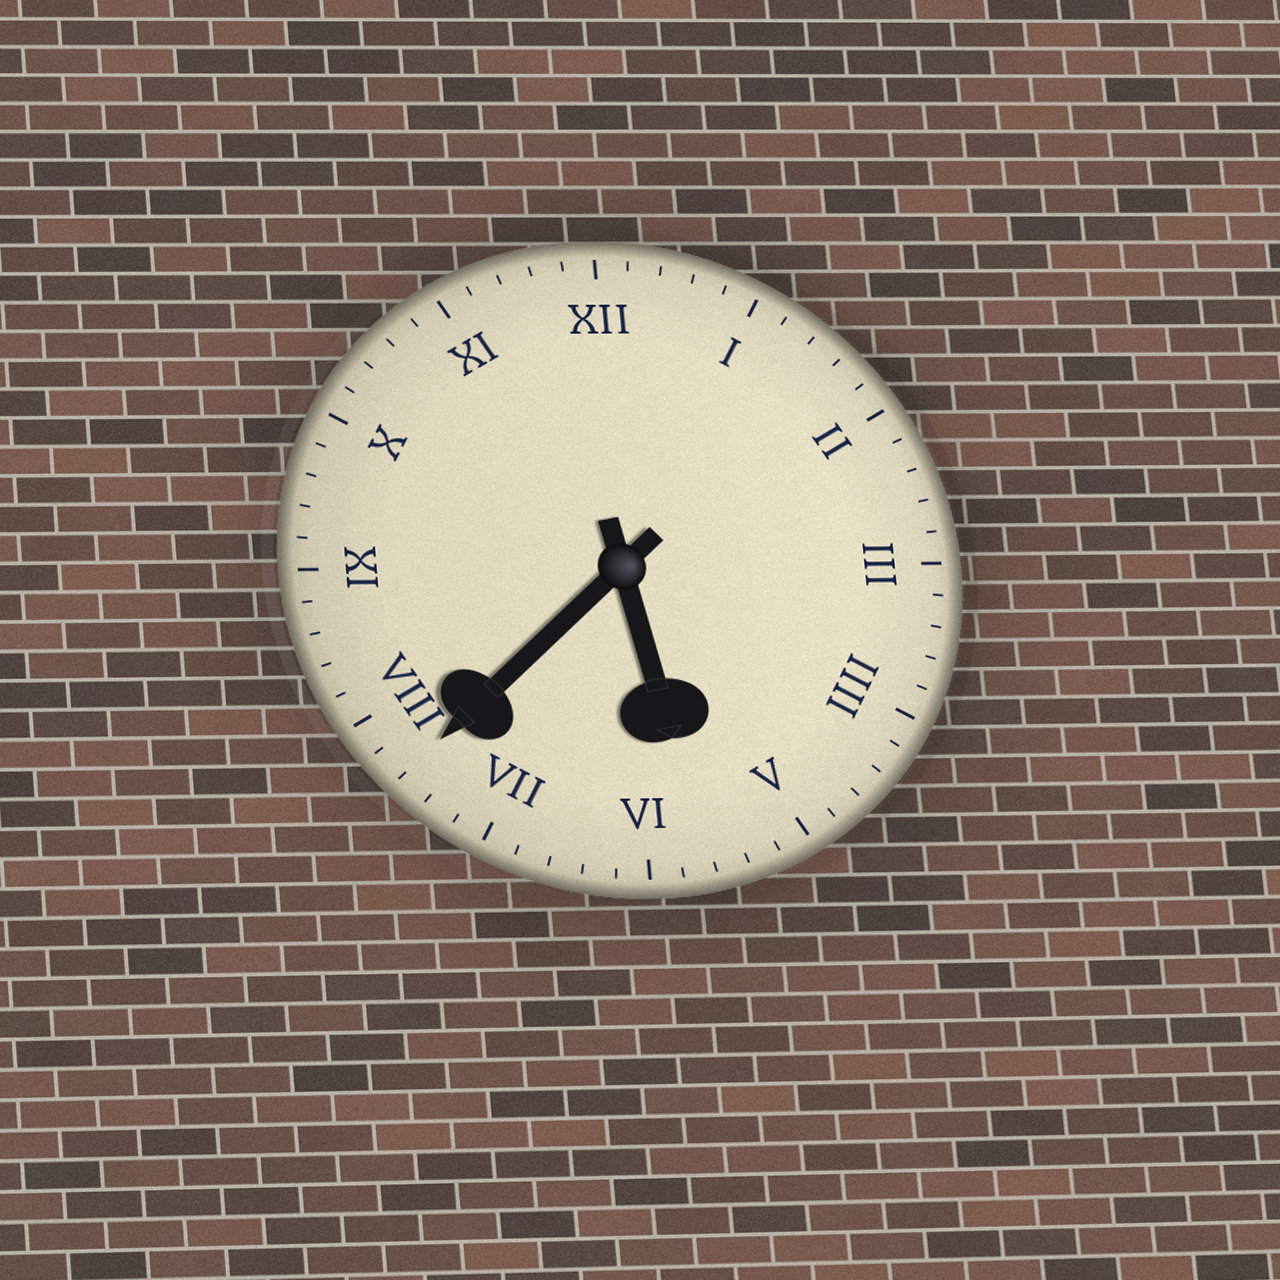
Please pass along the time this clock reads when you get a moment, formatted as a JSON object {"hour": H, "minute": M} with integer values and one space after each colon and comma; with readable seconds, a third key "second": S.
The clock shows {"hour": 5, "minute": 38}
